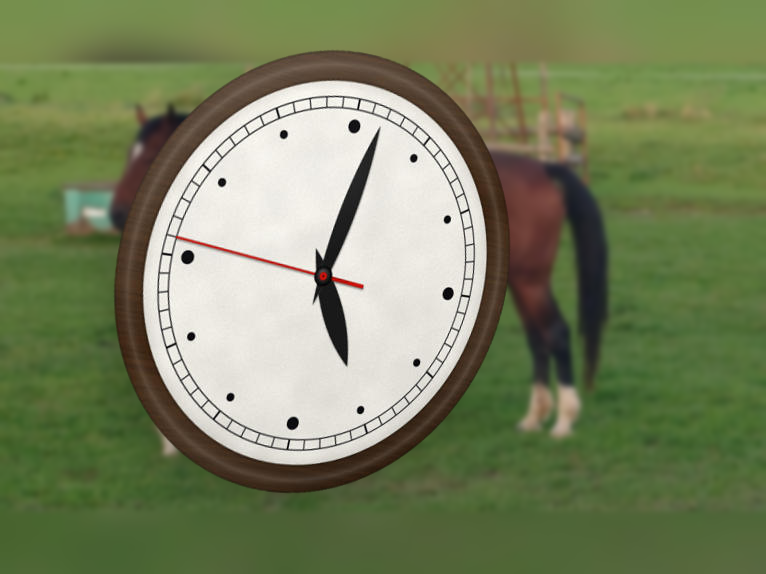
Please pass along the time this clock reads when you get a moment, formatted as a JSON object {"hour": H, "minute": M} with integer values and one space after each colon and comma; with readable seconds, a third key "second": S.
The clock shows {"hour": 5, "minute": 1, "second": 46}
